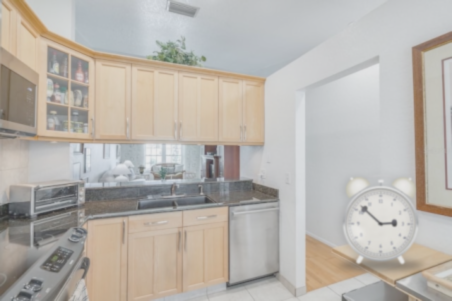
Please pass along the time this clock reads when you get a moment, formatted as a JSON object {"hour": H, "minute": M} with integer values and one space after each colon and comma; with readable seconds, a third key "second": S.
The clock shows {"hour": 2, "minute": 52}
